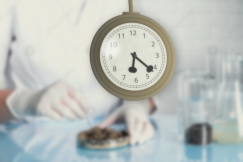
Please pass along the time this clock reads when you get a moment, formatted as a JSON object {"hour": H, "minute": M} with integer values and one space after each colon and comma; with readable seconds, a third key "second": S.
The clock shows {"hour": 6, "minute": 22}
